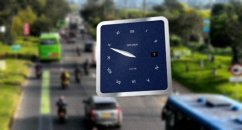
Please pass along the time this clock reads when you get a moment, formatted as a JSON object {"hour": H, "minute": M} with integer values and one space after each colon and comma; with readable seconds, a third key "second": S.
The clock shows {"hour": 9, "minute": 49}
